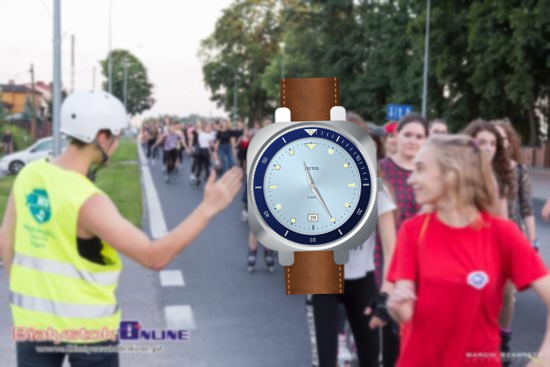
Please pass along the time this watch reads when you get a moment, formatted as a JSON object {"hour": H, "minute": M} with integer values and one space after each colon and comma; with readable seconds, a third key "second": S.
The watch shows {"hour": 11, "minute": 25}
